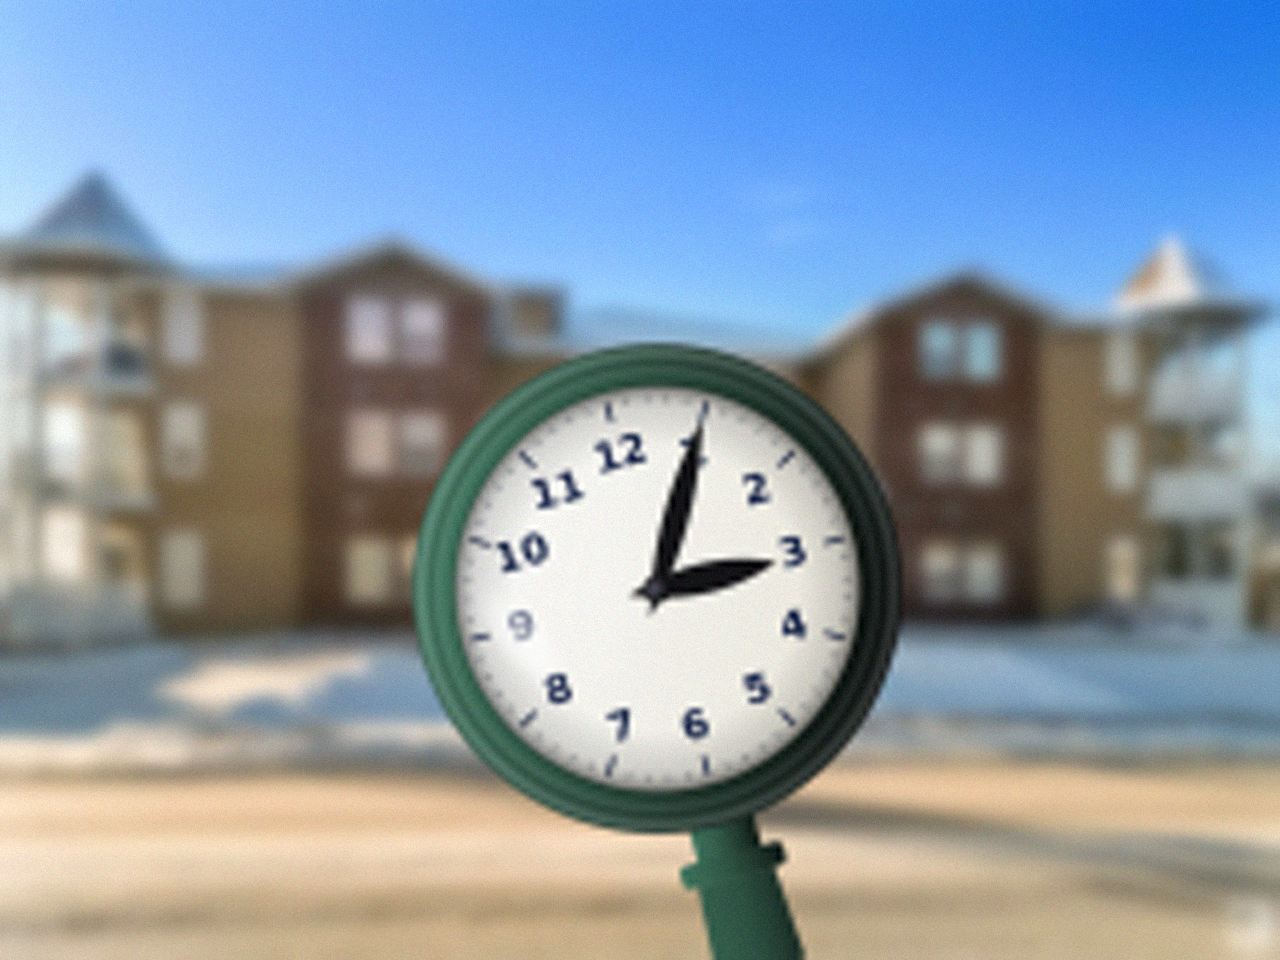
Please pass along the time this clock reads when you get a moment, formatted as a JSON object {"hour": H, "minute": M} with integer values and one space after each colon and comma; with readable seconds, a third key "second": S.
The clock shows {"hour": 3, "minute": 5}
